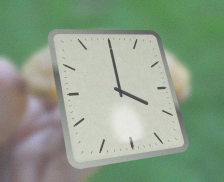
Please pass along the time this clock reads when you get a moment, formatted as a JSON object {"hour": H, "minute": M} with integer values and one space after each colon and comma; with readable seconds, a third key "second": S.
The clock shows {"hour": 4, "minute": 0}
